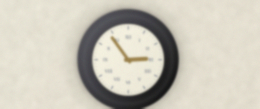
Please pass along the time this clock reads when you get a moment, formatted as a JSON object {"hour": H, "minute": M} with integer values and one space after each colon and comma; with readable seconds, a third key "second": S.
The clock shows {"hour": 2, "minute": 54}
